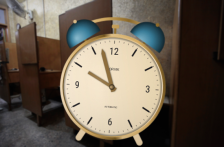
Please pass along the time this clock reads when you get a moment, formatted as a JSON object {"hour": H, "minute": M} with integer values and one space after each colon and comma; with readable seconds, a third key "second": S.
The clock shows {"hour": 9, "minute": 57}
